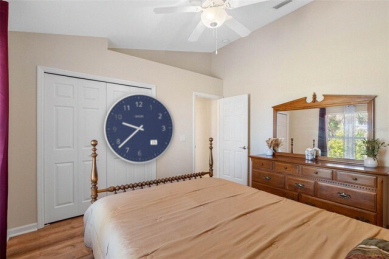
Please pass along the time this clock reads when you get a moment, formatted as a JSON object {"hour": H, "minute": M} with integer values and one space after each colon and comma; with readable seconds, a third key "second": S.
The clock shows {"hour": 9, "minute": 38}
